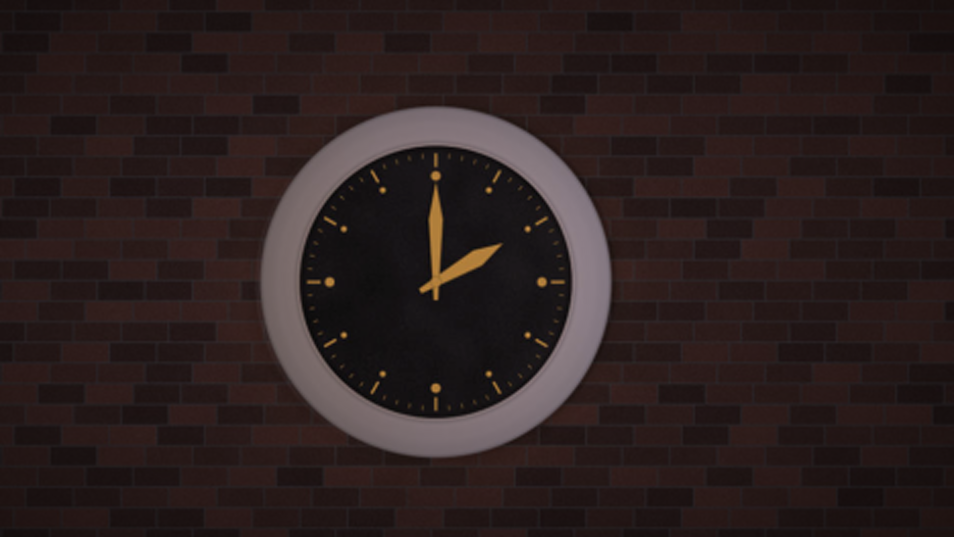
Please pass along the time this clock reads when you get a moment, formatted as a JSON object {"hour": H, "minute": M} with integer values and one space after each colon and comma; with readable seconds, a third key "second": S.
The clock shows {"hour": 2, "minute": 0}
